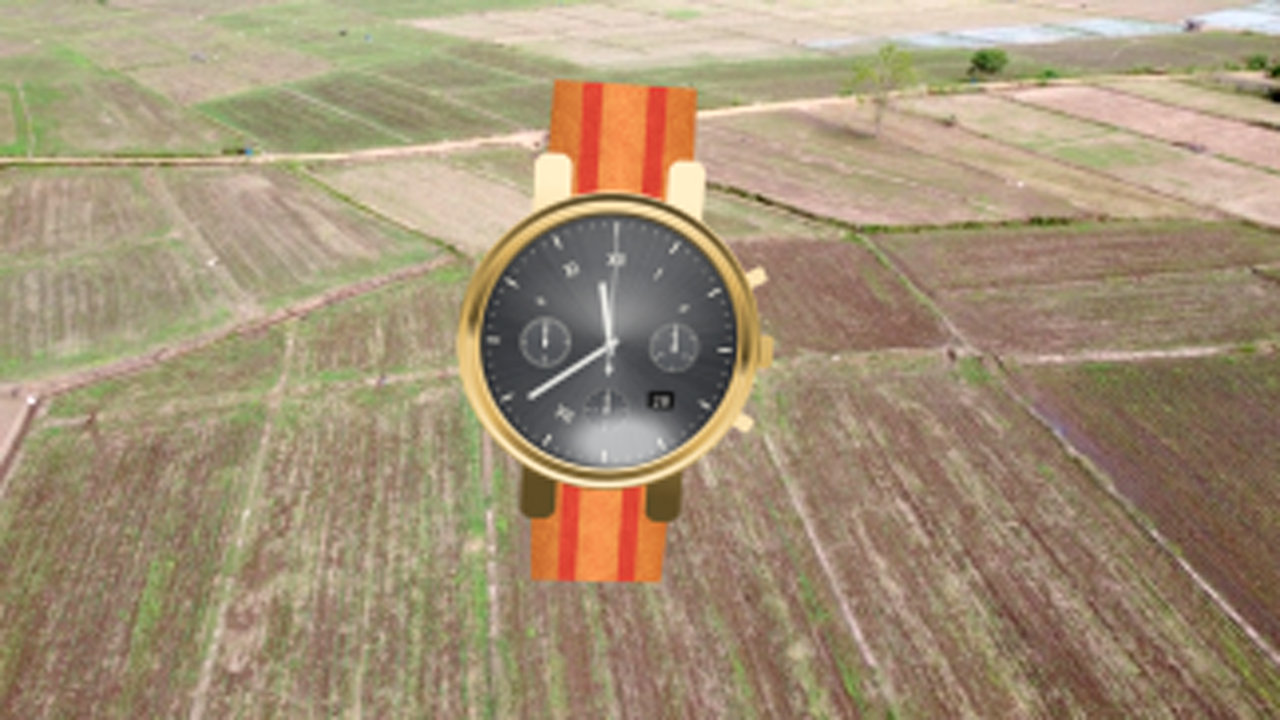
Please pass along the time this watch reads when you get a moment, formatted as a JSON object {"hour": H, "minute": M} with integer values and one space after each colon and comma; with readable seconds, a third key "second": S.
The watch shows {"hour": 11, "minute": 39}
